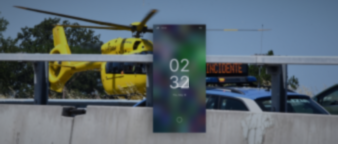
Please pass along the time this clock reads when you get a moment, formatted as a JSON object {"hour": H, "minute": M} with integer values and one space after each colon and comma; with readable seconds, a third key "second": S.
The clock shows {"hour": 2, "minute": 32}
